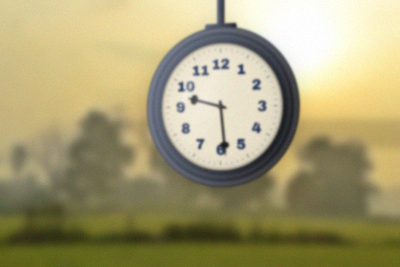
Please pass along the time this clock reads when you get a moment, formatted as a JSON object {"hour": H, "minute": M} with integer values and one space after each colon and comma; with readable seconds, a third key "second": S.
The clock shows {"hour": 9, "minute": 29}
